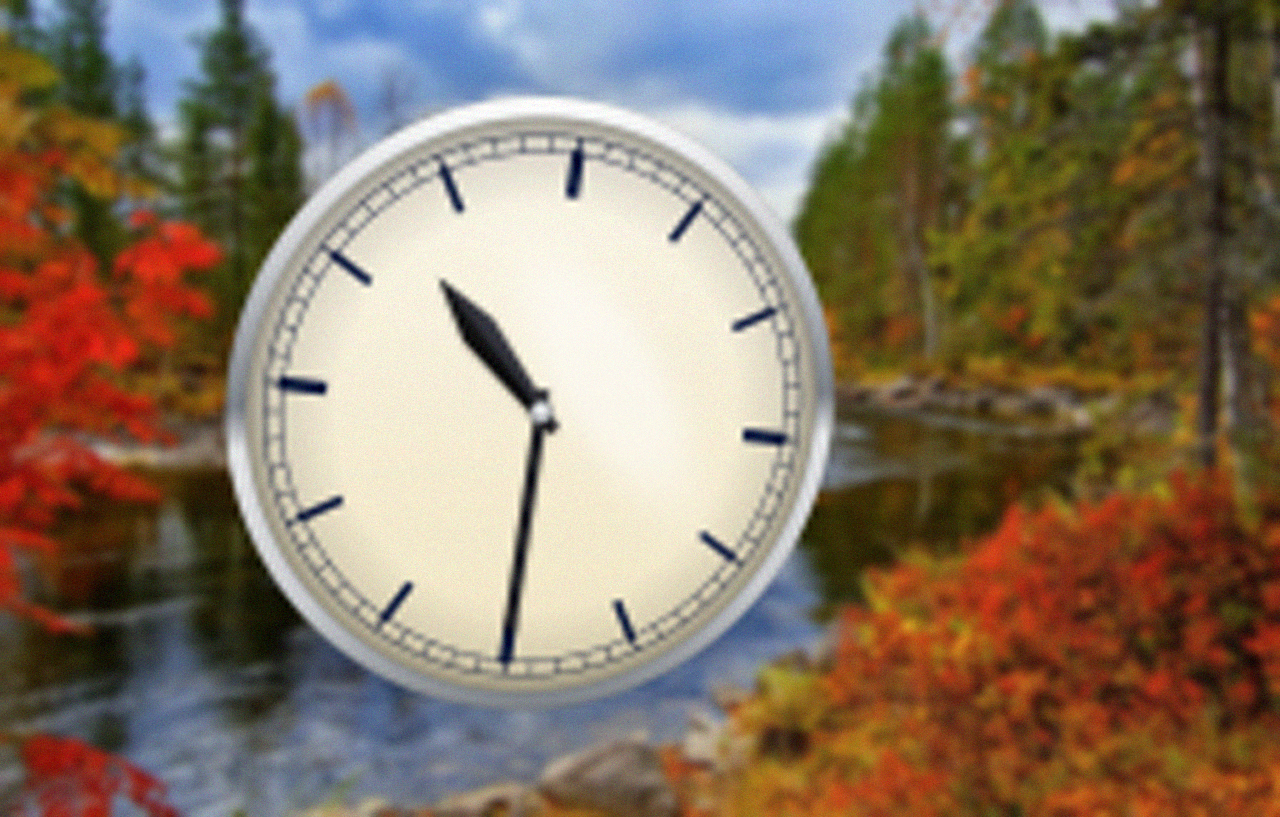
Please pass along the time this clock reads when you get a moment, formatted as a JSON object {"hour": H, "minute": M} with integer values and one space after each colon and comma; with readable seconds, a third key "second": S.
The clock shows {"hour": 10, "minute": 30}
